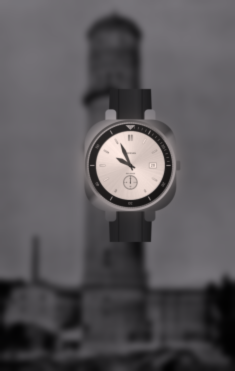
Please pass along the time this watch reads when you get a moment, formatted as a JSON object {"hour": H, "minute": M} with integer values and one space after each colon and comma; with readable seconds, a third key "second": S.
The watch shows {"hour": 9, "minute": 56}
